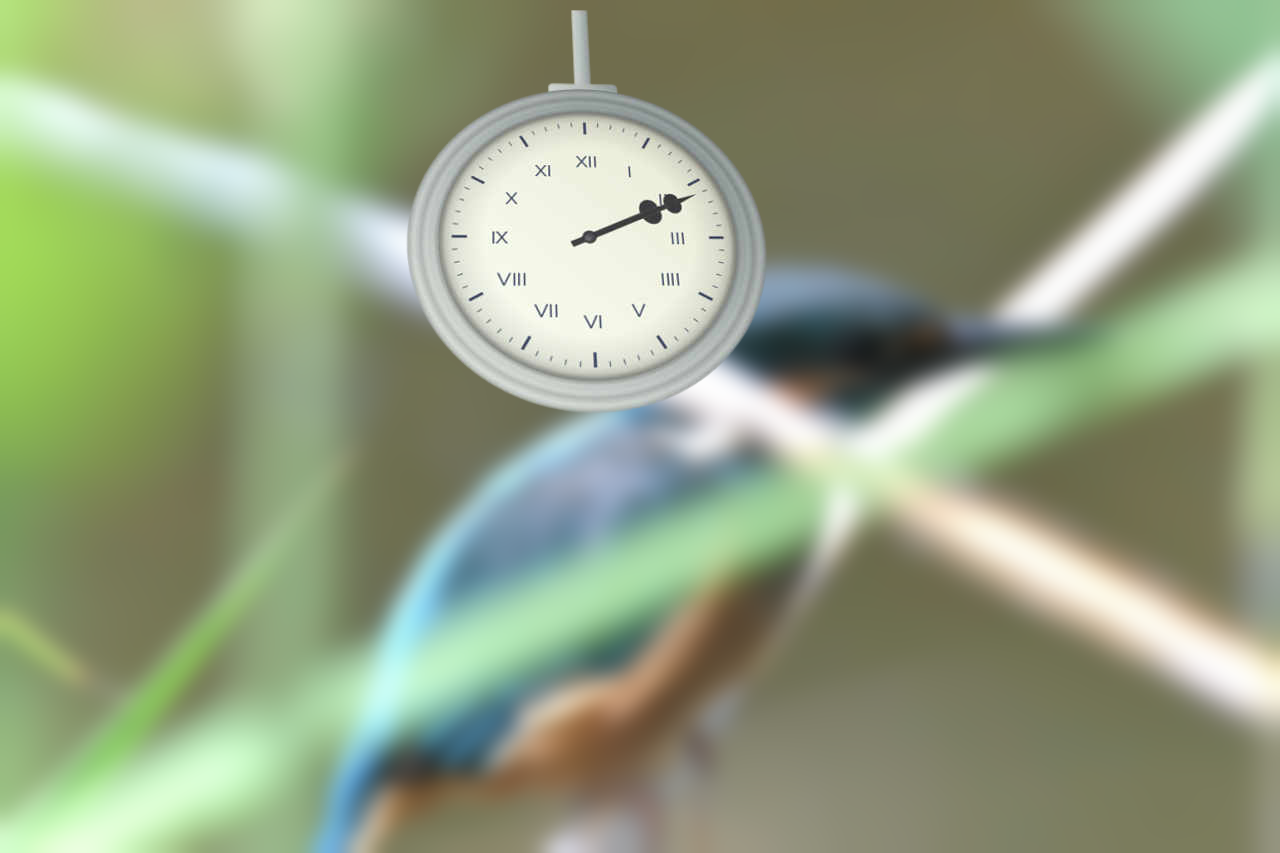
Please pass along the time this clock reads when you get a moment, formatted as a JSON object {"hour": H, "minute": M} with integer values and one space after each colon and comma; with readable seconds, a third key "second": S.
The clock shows {"hour": 2, "minute": 11}
